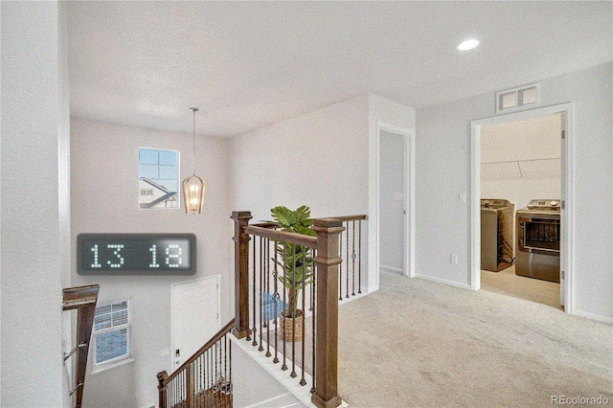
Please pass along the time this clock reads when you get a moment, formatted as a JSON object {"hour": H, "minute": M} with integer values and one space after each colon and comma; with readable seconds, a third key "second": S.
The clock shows {"hour": 13, "minute": 18}
